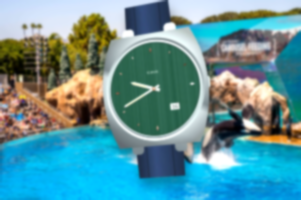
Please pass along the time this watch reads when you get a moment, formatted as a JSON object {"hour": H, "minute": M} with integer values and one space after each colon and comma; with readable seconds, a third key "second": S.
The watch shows {"hour": 9, "minute": 41}
